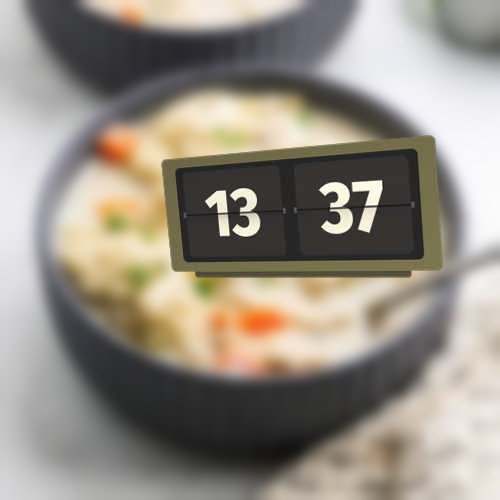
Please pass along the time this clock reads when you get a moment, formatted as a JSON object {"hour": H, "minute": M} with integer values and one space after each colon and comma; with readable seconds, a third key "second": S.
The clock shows {"hour": 13, "minute": 37}
